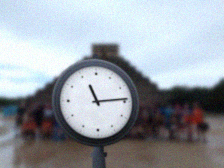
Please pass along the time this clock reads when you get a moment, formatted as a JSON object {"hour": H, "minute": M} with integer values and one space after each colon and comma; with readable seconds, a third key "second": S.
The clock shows {"hour": 11, "minute": 14}
